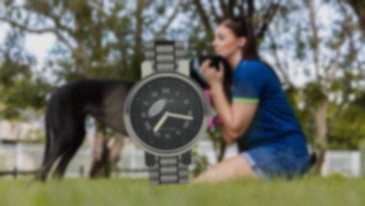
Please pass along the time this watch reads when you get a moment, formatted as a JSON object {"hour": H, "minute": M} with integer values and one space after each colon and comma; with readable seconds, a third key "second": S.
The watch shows {"hour": 7, "minute": 17}
